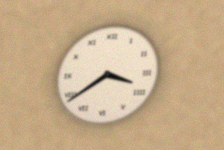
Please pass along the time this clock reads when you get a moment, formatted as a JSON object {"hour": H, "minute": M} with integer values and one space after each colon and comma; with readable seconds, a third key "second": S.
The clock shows {"hour": 3, "minute": 39}
